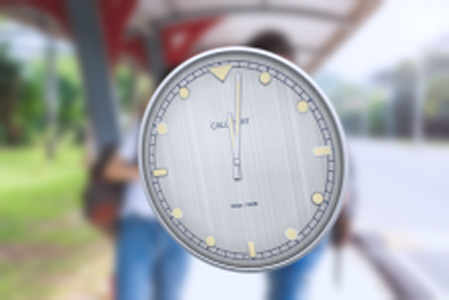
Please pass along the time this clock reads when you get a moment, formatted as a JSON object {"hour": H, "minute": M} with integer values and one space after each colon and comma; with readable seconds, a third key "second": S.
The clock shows {"hour": 12, "minute": 2}
